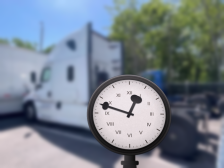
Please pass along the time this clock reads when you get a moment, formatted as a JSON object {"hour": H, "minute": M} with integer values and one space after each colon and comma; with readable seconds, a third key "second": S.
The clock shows {"hour": 12, "minute": 48}
